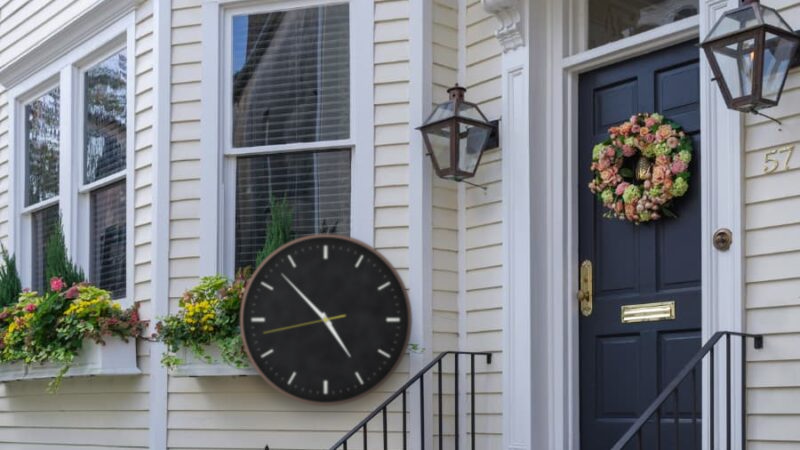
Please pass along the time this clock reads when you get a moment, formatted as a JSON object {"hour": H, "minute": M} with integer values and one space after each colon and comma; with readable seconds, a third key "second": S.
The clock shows {"hour": 4, "minute": 52, "second": 43}
